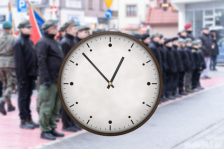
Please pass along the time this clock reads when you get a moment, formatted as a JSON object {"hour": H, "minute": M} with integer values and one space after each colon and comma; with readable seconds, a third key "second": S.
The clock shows {"hour": 12, "minute": 53}
